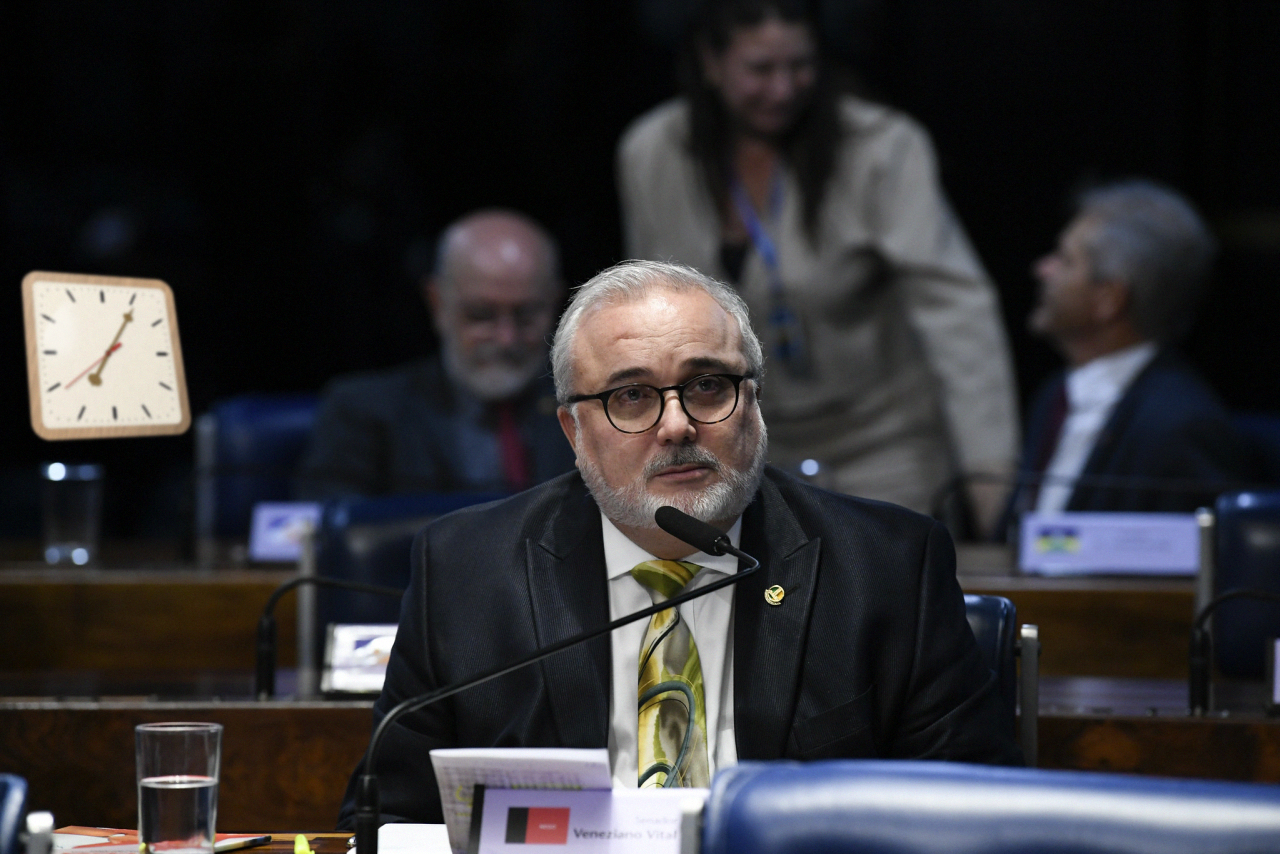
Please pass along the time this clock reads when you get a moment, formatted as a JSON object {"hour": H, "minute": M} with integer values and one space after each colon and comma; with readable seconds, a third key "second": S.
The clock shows {"hour": 7, "minute": 5, "second": 39}
